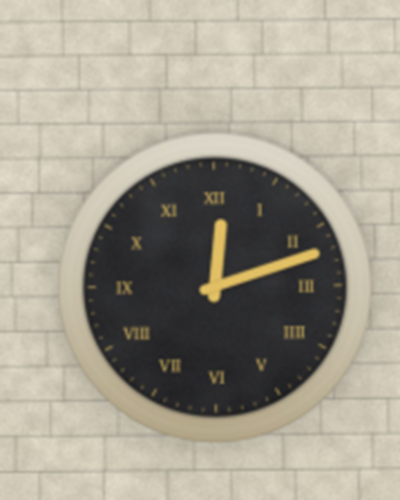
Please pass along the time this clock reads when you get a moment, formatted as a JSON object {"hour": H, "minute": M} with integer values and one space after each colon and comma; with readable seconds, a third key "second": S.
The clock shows {"hour": 12, "minute": 12}
